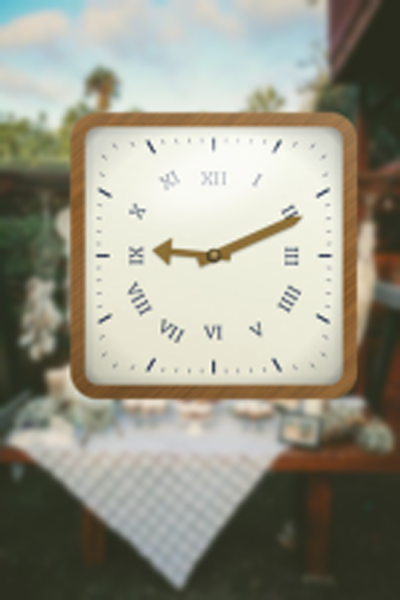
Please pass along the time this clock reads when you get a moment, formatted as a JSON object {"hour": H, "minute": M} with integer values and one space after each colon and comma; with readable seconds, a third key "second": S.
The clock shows {"hour": 9, "minute": 11}
